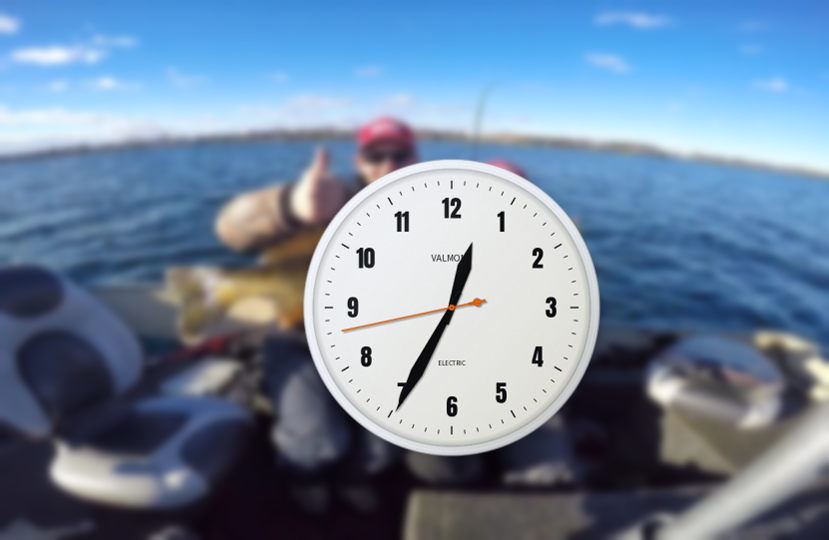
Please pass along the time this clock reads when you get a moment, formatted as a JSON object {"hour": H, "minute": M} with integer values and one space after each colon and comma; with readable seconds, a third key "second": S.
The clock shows {"hour": 12, "minute": 34, "second": 43}
